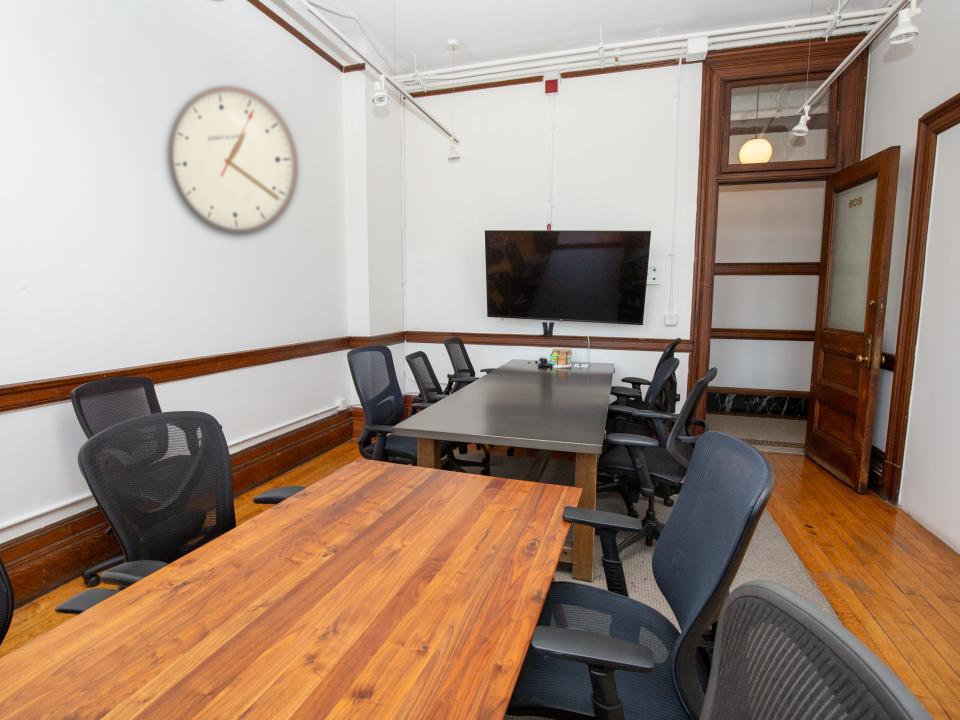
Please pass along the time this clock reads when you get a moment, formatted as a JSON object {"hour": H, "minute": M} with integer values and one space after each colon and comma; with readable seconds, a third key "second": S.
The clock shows {"hour": 1, "minute": 21, "second": 6}
